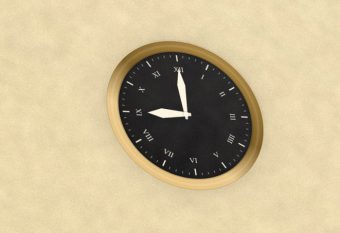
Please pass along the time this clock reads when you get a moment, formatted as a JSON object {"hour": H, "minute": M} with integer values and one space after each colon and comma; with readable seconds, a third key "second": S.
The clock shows {"hour": 9, "minute": 0}
